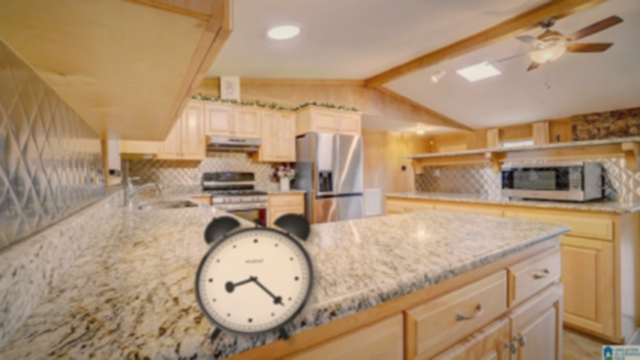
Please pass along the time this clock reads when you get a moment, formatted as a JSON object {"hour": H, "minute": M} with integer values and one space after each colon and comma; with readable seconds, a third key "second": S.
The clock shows {"hour": 8, "minute": 22}
